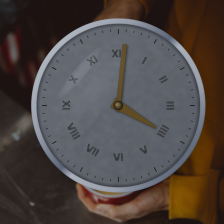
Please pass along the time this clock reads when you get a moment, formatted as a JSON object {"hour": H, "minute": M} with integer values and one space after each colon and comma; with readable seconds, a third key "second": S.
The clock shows {"hour": 4, "minute": 1}
